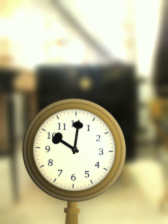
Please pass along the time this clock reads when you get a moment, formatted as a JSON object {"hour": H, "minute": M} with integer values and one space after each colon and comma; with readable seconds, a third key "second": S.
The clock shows {"hour": 10, "minute": 1}
